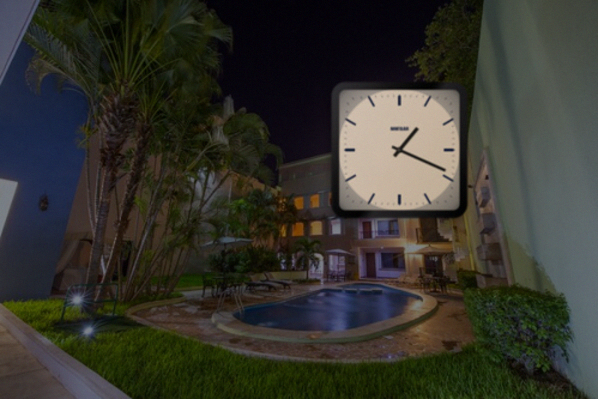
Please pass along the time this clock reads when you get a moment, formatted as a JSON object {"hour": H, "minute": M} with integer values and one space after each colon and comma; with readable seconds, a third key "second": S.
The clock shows {"hour": 1, "minute": 19}
